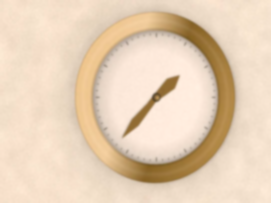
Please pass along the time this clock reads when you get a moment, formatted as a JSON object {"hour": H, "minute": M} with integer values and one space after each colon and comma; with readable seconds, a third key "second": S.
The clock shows {"hour": 1, "minute": 37}
